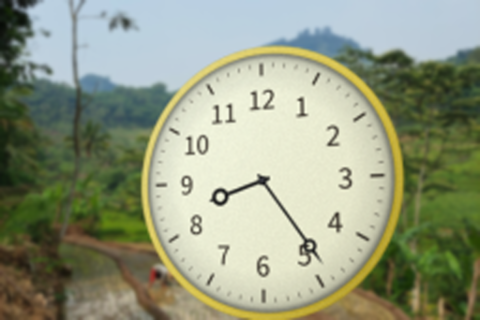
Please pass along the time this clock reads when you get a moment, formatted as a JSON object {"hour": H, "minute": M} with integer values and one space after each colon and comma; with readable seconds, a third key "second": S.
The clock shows {"hour": 8, "minute": 24}
